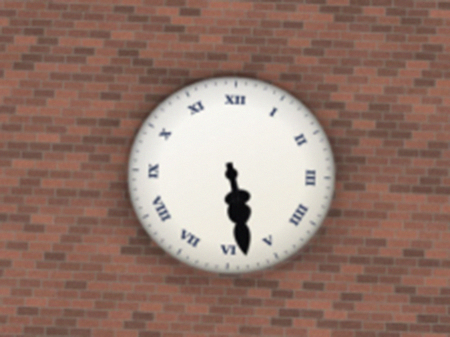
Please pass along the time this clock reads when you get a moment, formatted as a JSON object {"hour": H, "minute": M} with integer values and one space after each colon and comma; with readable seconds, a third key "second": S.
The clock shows {"hour": 5, "minute": 28}
